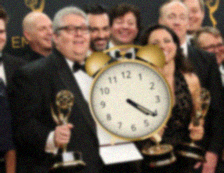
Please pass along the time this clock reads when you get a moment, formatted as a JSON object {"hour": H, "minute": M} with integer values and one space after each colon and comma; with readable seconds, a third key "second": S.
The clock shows {"hour": 4, "minute": 21}
